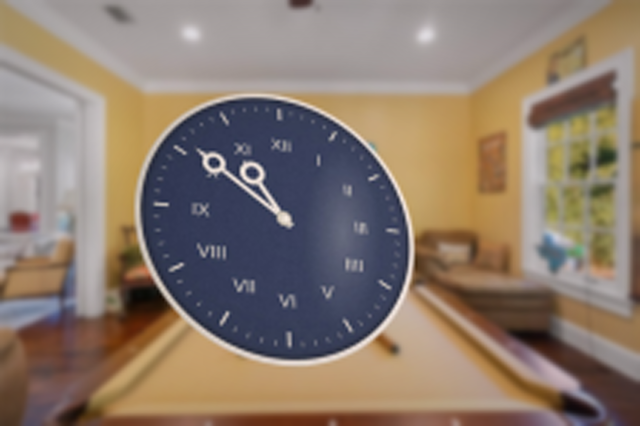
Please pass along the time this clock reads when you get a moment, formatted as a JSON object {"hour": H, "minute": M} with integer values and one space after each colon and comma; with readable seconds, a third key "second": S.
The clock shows {"hour": 10, "minute": 51}
